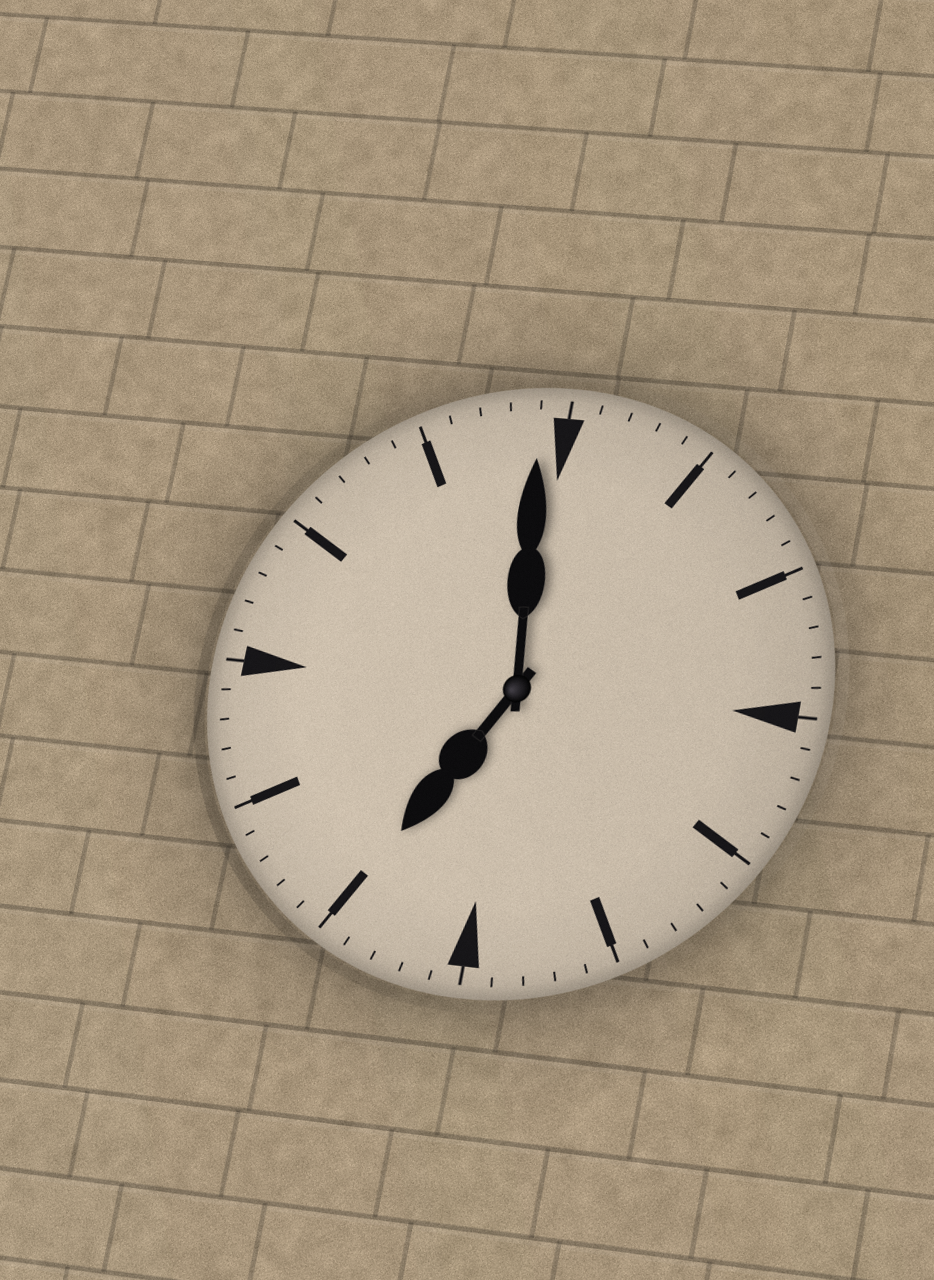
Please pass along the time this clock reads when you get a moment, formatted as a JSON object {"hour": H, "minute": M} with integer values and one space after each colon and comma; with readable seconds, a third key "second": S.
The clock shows {"hour": 6, "minute": 59}
